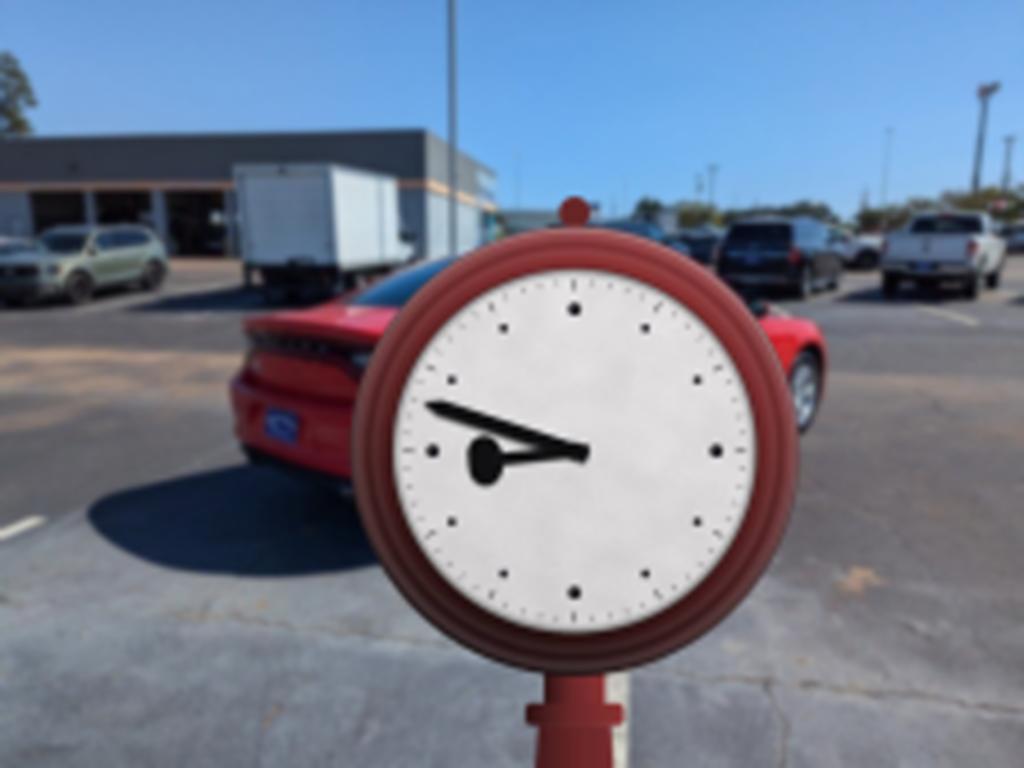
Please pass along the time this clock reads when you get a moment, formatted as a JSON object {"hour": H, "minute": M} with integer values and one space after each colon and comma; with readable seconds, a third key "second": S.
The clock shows {"hour": 8, "minute": 48}
